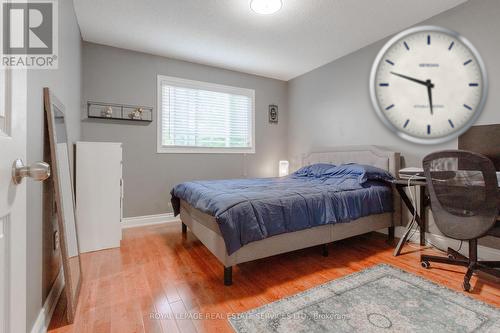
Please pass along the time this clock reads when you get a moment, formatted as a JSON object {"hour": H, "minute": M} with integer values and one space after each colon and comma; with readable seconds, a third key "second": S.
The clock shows {"hour": 5, "minute": 48}
